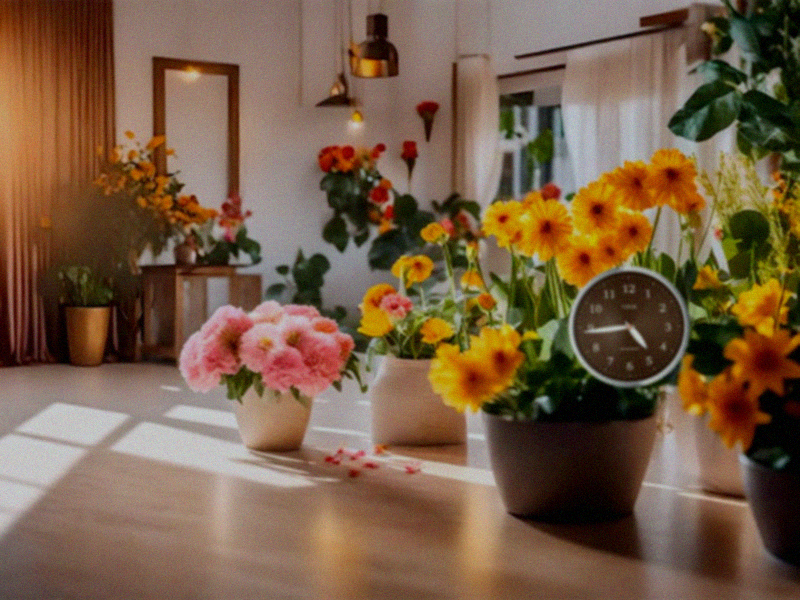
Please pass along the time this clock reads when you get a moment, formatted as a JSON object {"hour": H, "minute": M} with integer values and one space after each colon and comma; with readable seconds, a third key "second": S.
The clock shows {"hour": 4, "minute": 44}
